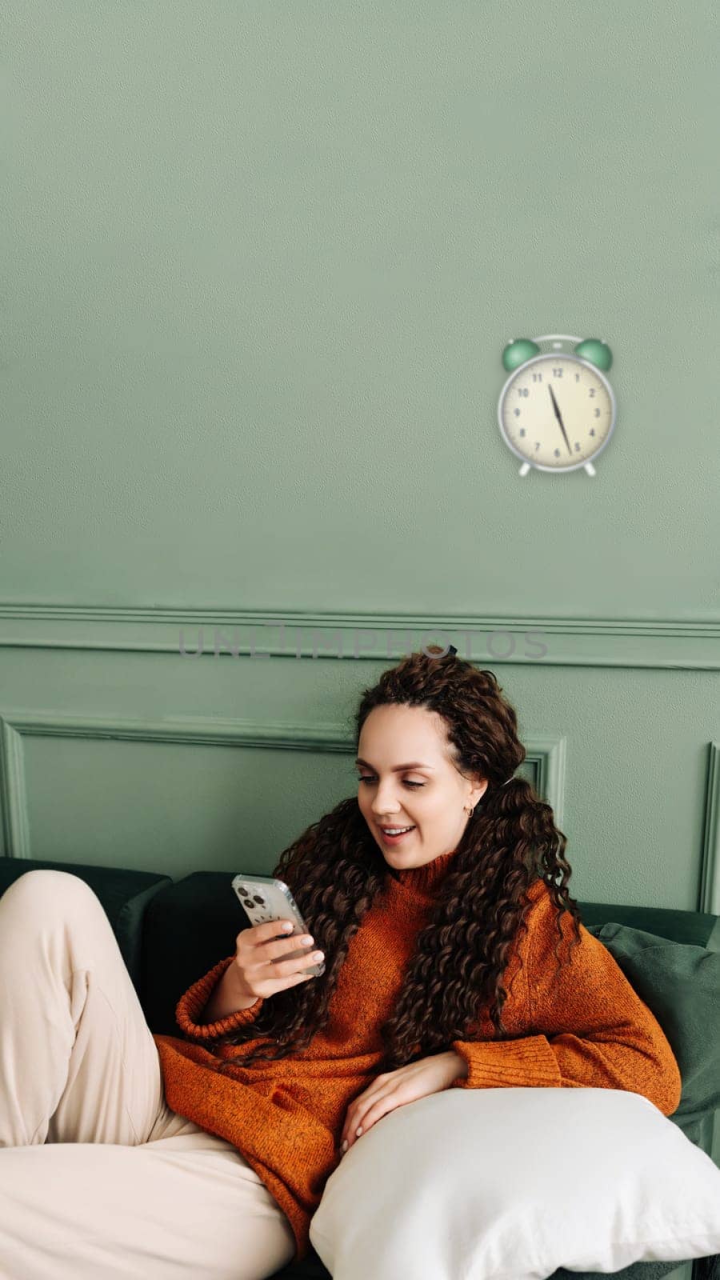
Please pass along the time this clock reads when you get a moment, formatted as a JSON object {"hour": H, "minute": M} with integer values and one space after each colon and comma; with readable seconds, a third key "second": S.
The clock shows {"hour": 11, "minute": 27}
